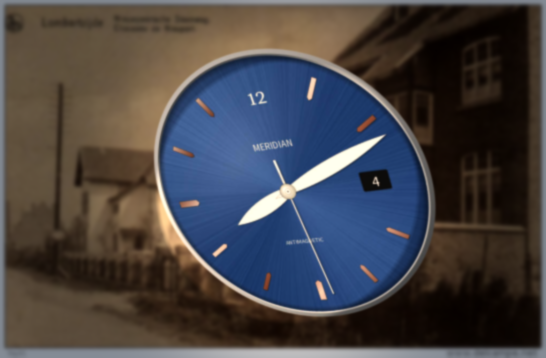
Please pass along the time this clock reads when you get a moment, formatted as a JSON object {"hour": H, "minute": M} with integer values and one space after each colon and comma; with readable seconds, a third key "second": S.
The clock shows {"hour": 8, "minute": 11, "second": 29}
